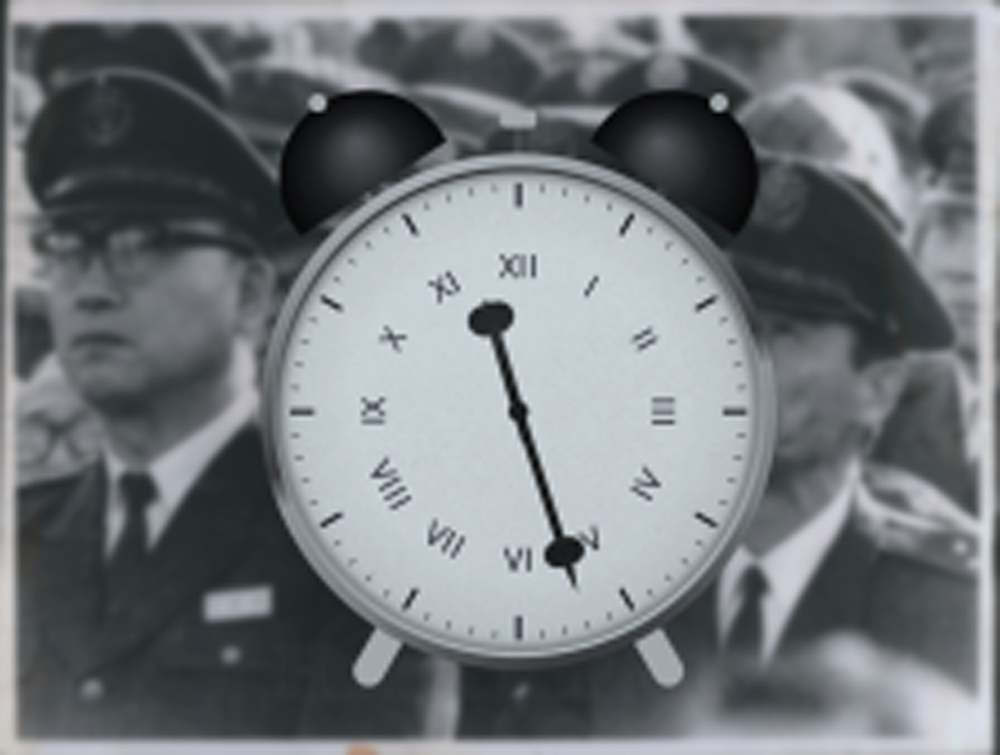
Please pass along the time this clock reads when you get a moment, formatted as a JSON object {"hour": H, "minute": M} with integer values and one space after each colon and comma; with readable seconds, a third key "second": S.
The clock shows {"hour": 11, "minute": 27}
